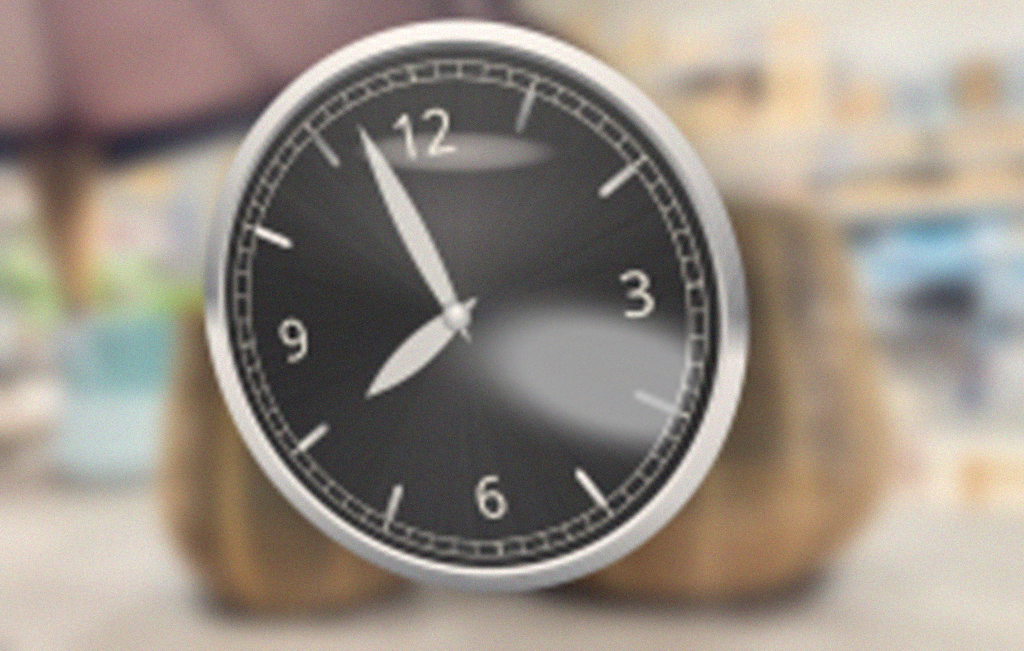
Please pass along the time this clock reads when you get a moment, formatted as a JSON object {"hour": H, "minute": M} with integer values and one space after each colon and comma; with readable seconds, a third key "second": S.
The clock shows {"hour": 7, "minute": 57}
